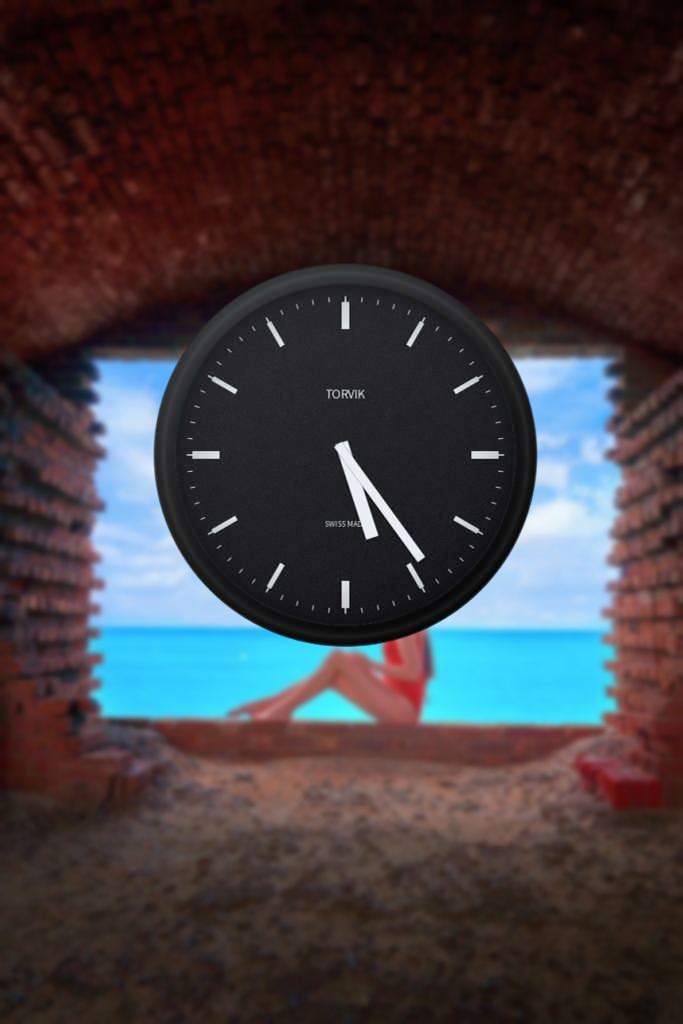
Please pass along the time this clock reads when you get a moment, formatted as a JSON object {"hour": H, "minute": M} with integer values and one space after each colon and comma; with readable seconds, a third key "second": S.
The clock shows {"hour": 5, "minute": 24}
